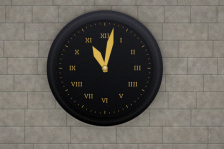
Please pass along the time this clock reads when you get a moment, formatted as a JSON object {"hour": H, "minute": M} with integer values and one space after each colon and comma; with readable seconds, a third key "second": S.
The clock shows {"hour": 11, "minute": 2}
